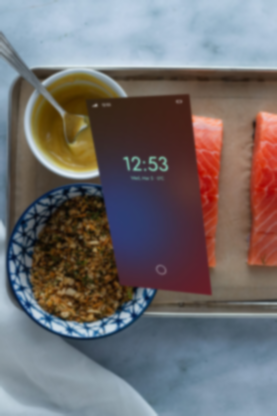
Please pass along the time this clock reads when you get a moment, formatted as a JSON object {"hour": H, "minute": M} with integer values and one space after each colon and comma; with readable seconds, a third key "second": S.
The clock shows {"hour": 12, "minute": 53}
